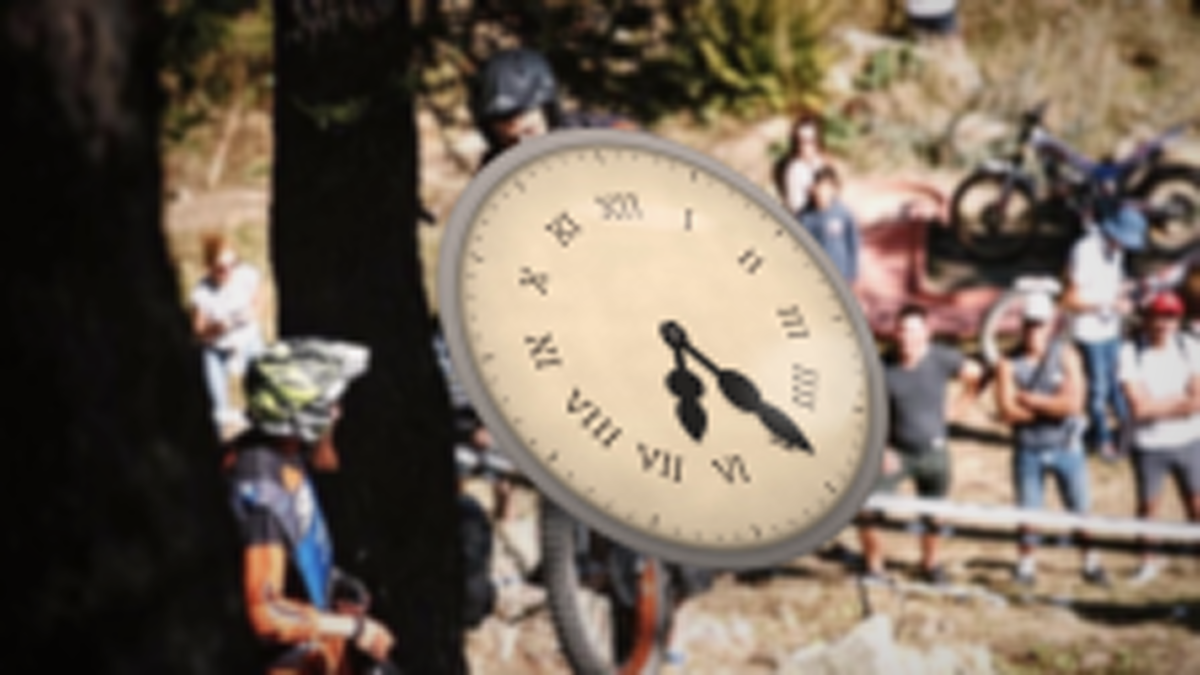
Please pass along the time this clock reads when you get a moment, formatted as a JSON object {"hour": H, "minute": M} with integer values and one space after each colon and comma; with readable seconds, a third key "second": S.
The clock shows {"hour": 6, "minute": 24}
